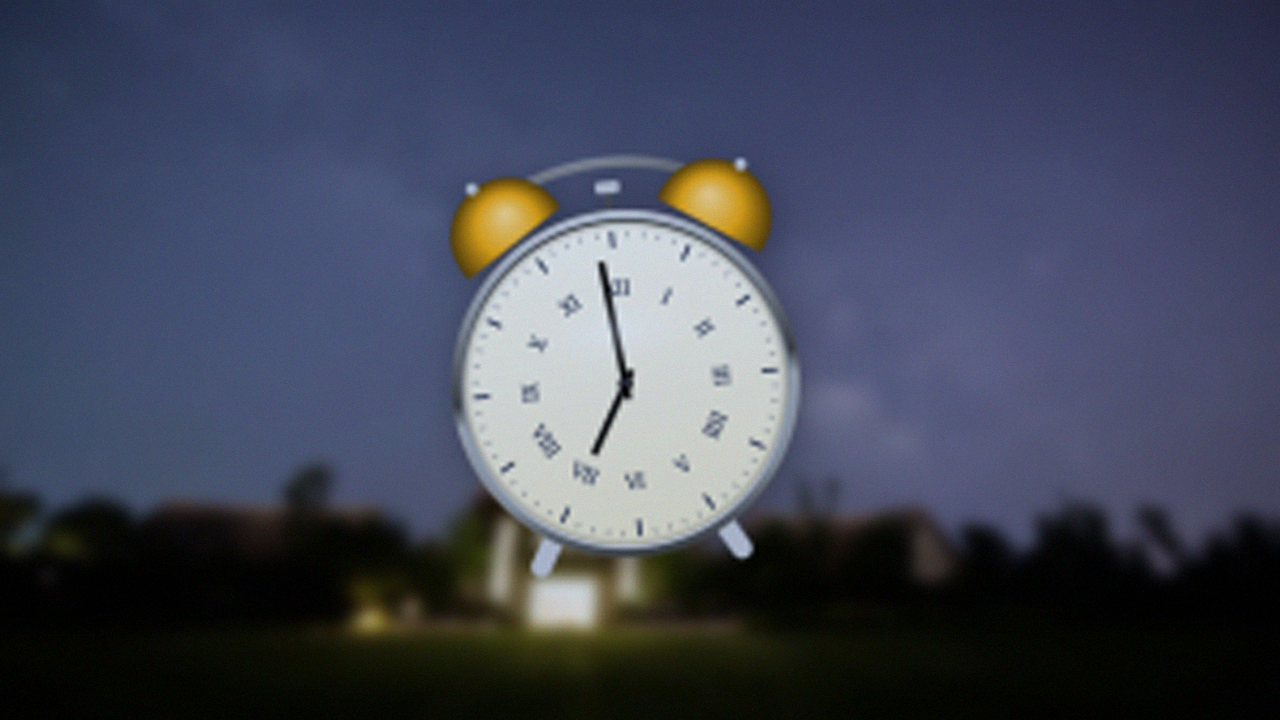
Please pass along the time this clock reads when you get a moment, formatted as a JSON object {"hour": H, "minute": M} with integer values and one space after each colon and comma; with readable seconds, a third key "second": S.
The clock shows {"hour": 6, "minute": 59}
